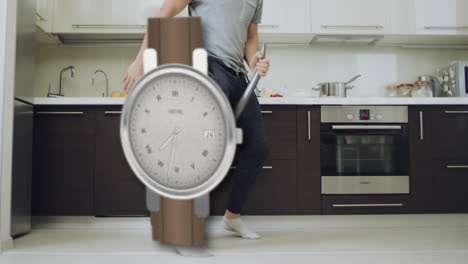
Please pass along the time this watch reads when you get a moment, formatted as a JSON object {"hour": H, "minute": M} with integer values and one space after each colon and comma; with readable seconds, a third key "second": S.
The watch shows {"hour": 7, "minute": 32}
